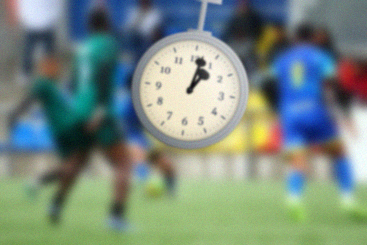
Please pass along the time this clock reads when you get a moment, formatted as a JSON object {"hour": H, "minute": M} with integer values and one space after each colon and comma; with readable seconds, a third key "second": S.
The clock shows {"hour": 1, "minute": 2}
